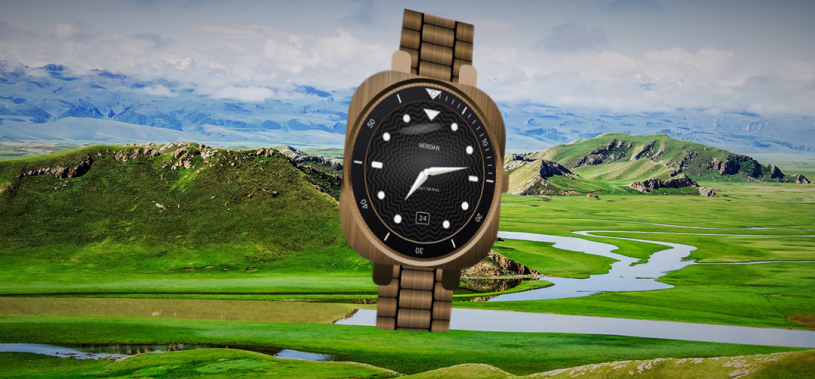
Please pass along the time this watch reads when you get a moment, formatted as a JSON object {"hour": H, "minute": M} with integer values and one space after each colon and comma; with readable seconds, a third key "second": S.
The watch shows {"hour": 7, "minute": 13}
